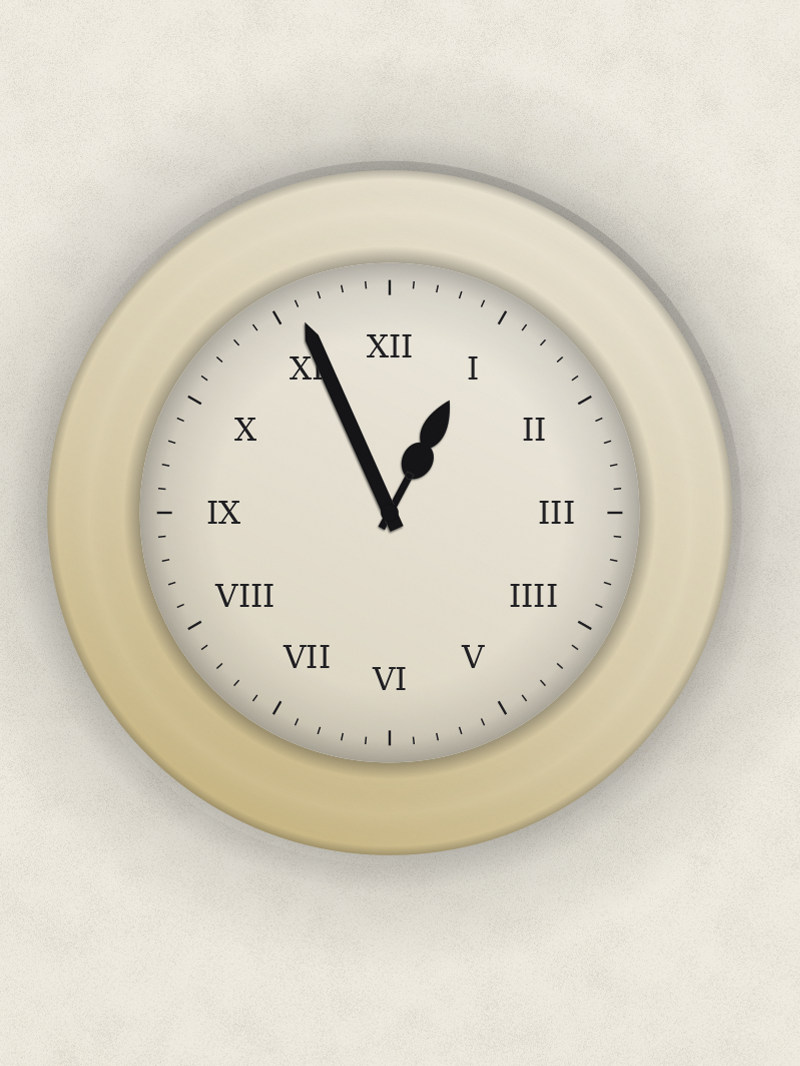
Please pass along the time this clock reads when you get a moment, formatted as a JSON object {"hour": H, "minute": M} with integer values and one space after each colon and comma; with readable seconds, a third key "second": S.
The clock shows {"hour": 12, "minute": 56}
